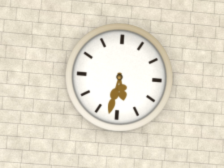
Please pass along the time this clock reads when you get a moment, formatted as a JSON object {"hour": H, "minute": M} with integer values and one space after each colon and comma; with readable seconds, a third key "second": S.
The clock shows {"hour": 5, "minute": 32}
